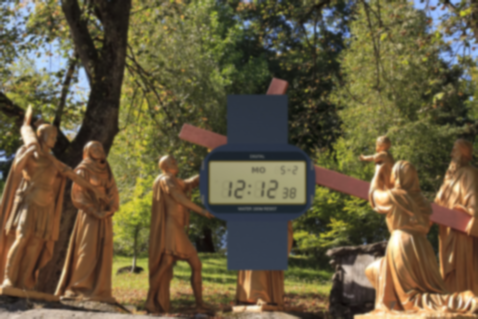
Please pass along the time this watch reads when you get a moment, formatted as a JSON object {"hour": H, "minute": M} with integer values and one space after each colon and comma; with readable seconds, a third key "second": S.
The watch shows {"hour": 12, "minute": 12}
